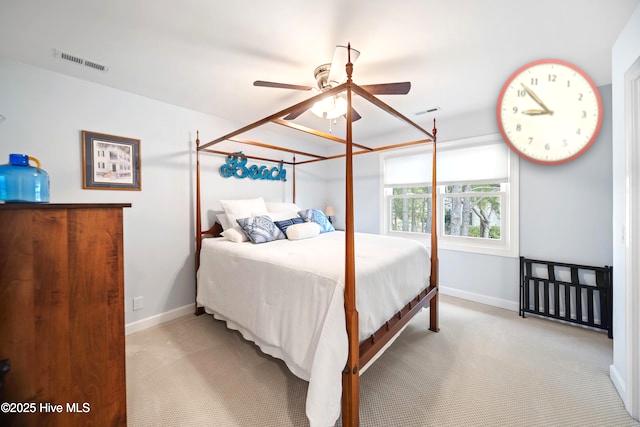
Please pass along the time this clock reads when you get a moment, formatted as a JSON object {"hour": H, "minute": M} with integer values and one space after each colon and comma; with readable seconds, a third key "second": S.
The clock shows {"hour": 8, "minute": 52}
